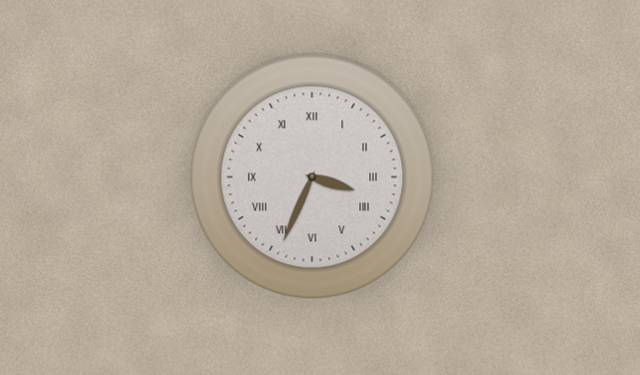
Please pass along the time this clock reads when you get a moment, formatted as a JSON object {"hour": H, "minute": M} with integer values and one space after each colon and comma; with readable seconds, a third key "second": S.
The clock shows {"hour": 3, "minute": 34}
